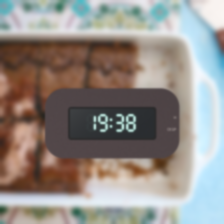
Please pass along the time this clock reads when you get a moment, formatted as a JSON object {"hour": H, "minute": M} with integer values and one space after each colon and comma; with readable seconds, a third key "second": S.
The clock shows {"hour": 19, "minute": 38}
